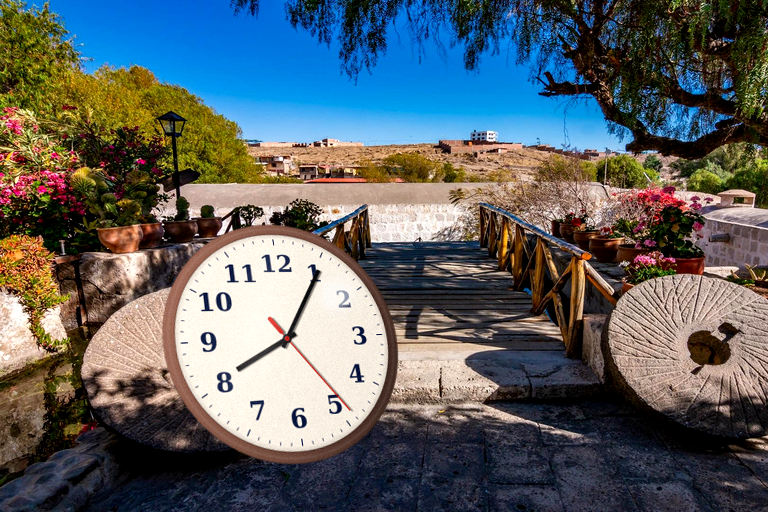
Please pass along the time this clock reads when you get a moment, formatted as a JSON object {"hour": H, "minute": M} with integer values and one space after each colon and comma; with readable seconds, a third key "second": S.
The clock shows {"hour": 8, "minute": 5, "second": 24}
